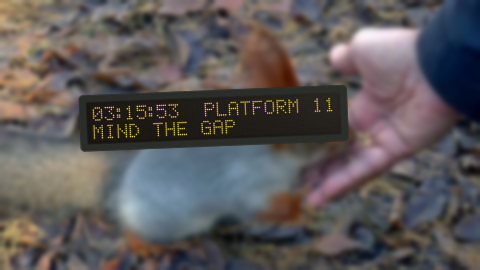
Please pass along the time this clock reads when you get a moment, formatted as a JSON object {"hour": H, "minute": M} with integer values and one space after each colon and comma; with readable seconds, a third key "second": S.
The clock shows {"hour": 3, "minute": 15, "second": 53}
